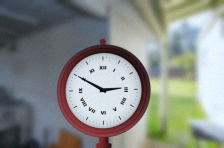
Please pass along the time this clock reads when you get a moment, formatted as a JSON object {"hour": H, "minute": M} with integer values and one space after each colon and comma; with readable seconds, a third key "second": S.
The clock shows {"hour": 2, "minute": 50}
